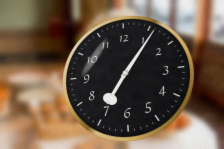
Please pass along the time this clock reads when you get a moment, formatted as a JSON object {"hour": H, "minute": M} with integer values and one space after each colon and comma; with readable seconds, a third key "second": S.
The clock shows {"hour": 7, "minute": 6}
